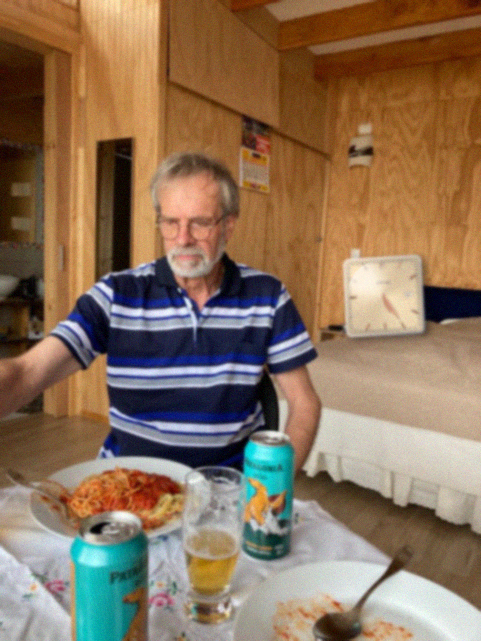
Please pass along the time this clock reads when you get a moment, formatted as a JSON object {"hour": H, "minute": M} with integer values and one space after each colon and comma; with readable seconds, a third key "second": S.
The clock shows {"hour": 5, "minute": 25}
